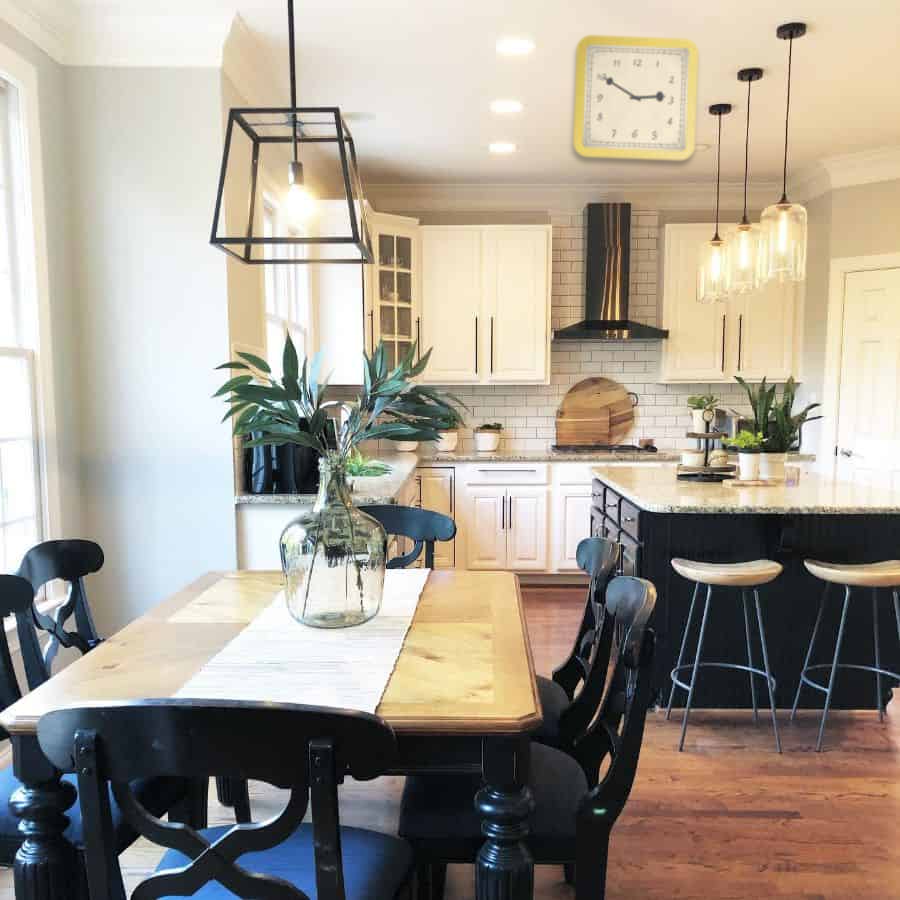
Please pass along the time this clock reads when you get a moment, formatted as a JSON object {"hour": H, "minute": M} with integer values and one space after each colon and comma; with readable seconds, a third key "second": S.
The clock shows {"hour": 2, "minute": 50}
